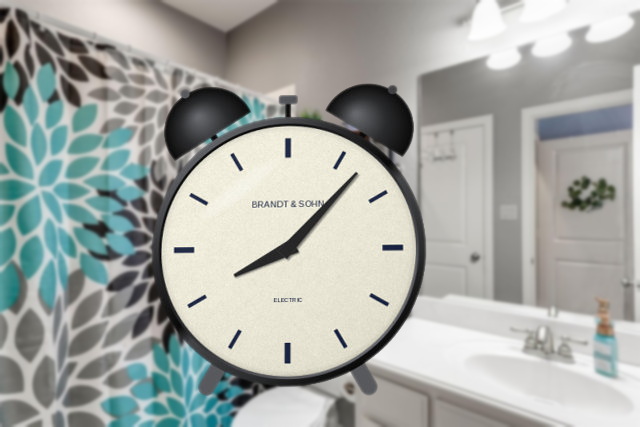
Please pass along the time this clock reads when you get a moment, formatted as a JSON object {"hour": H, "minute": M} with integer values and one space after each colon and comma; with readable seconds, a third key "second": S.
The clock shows {"hour": 8, "minute": 7}
